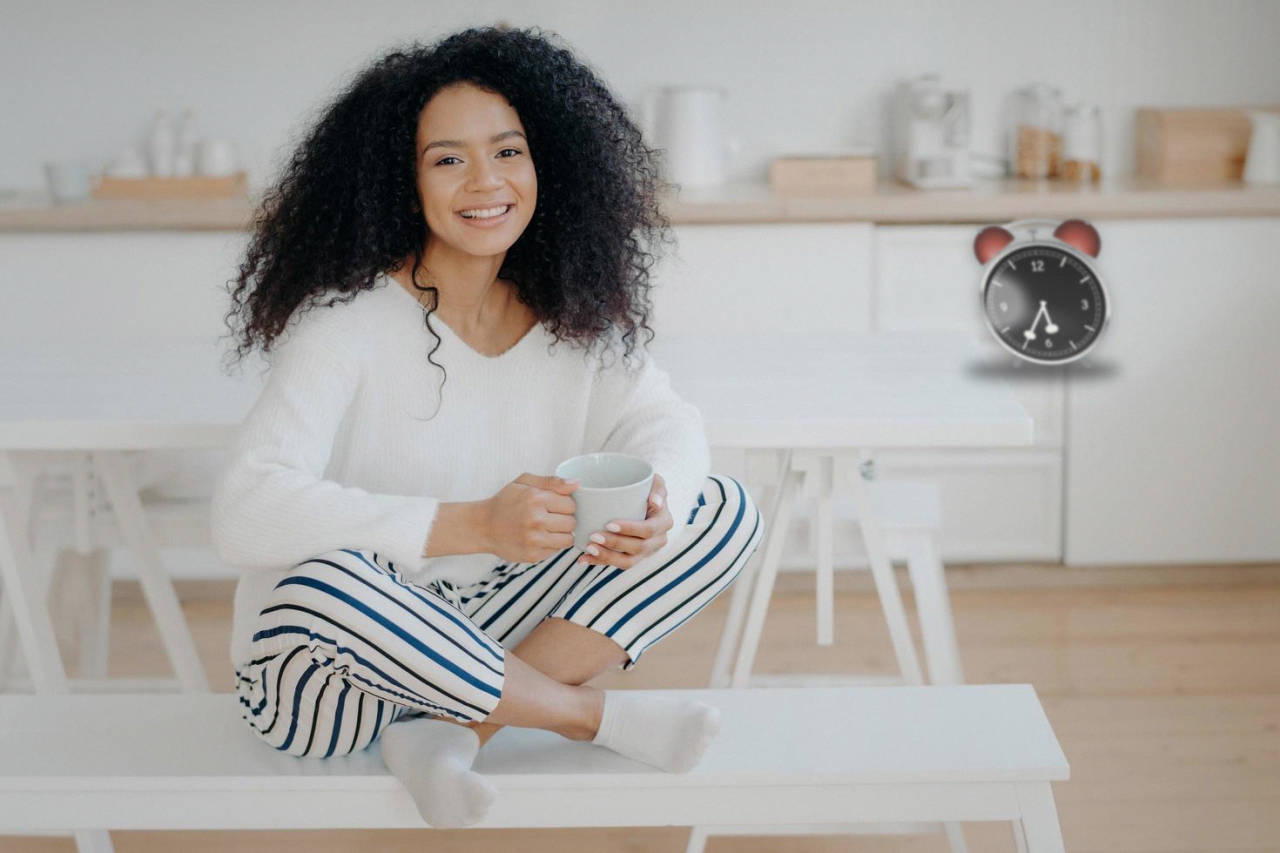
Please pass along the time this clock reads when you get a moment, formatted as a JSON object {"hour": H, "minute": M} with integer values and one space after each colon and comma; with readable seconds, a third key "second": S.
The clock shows {"hour": 5, "minute": 35}
